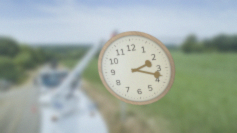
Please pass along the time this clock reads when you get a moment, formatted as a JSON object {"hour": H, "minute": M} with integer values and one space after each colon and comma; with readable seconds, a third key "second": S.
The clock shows {"hour": 2, "minute": 18}
